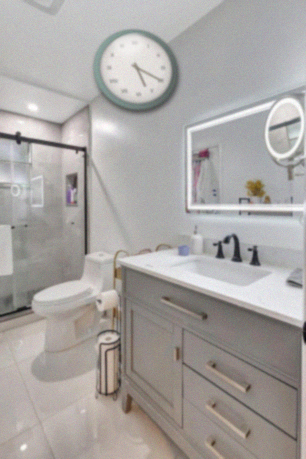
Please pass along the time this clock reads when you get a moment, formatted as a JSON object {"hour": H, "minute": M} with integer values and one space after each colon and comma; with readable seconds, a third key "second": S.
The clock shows {"hour": 5, "minute": 20}
